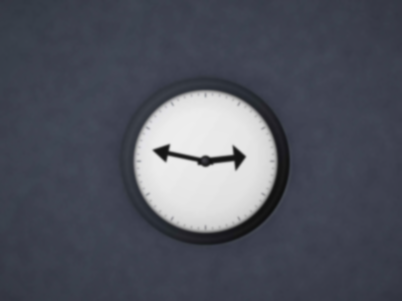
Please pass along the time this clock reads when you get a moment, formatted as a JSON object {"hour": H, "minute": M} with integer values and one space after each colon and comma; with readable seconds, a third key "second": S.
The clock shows {"hour": 2, "minute": 47}
